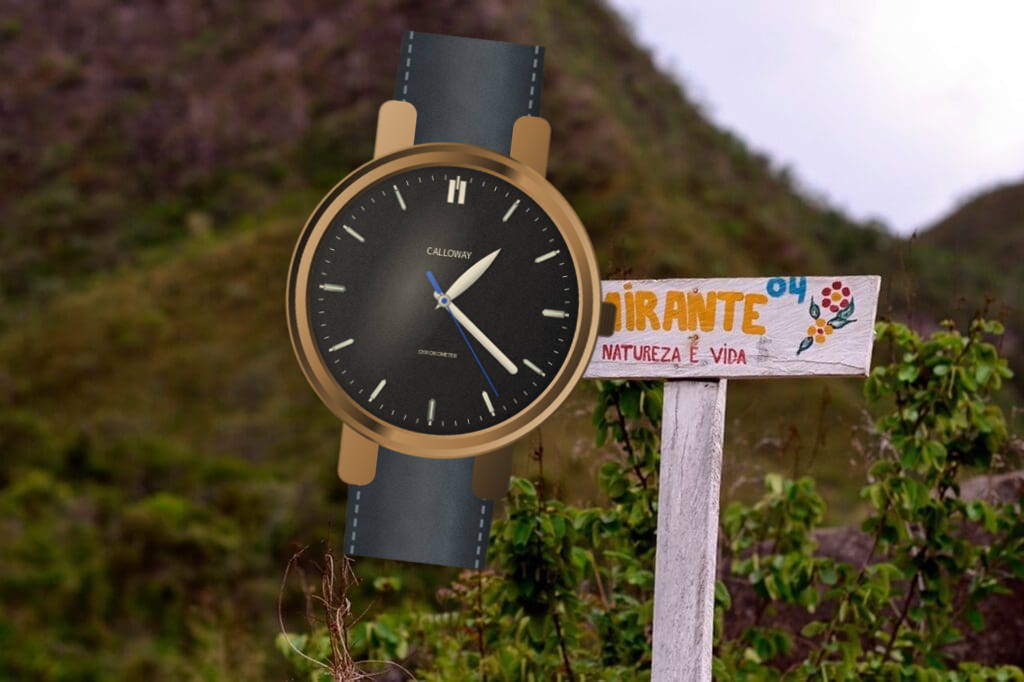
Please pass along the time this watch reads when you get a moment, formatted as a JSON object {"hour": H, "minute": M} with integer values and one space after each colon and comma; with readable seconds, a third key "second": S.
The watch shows {"hour": 1, "minute": 21, "second": 24}
